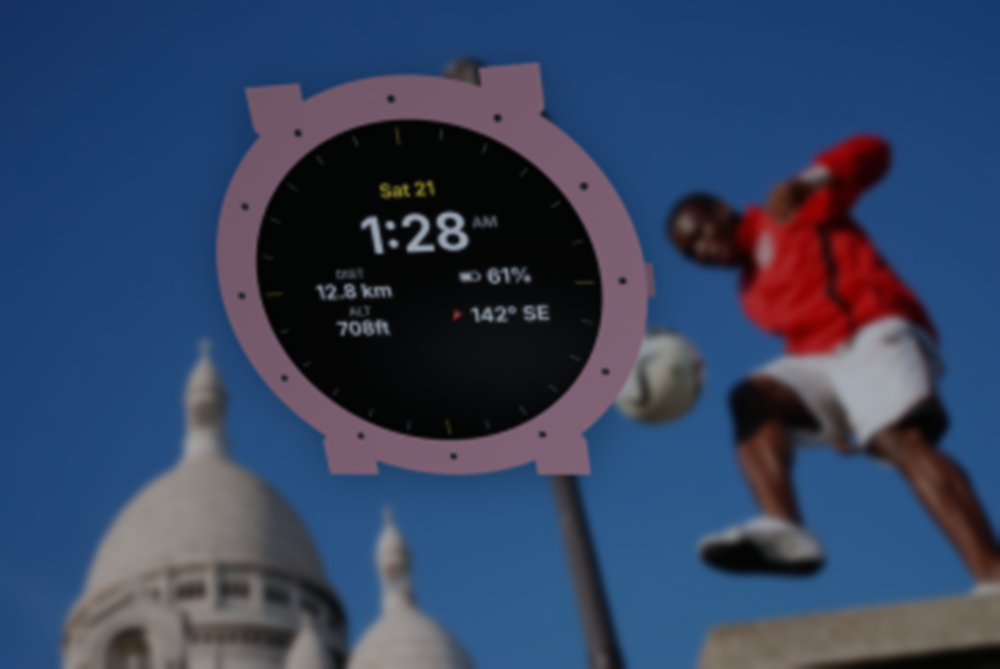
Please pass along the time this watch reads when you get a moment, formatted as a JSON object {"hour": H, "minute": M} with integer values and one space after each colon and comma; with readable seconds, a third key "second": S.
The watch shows {"hour": 1, "minute": 28}
